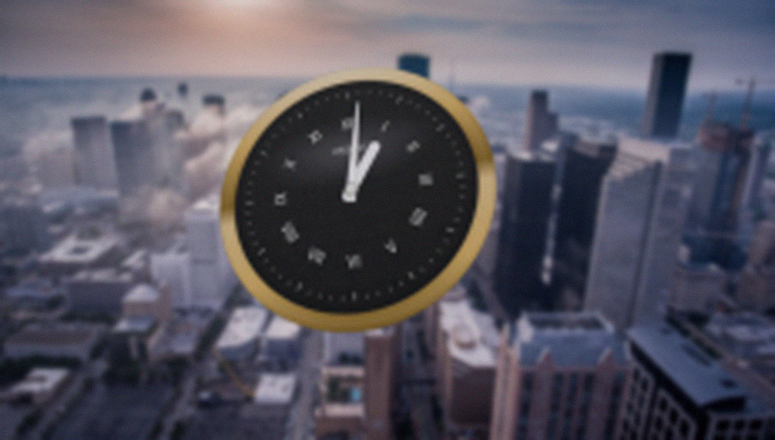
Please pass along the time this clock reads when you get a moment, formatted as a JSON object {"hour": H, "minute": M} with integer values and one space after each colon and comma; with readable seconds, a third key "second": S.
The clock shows {"hour": 1, "minute": 1}
